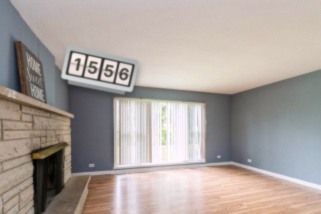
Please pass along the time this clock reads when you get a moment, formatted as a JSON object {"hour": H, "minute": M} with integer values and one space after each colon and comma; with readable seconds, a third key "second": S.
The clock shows {"hour": 15, "minute": 56}
